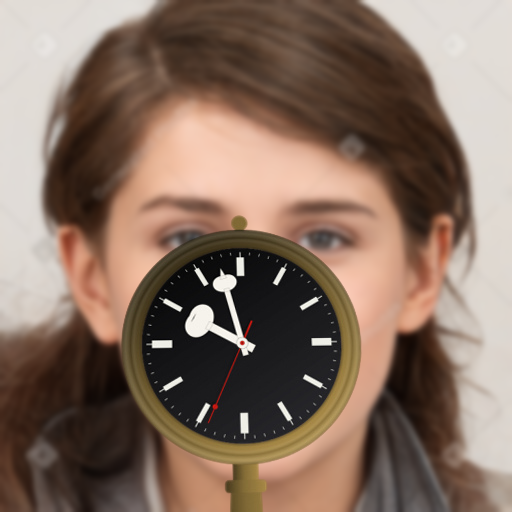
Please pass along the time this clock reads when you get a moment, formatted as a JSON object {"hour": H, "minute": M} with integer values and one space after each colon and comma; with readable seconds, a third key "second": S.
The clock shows {"hour": 9, "minute": 57, "second": 34}
